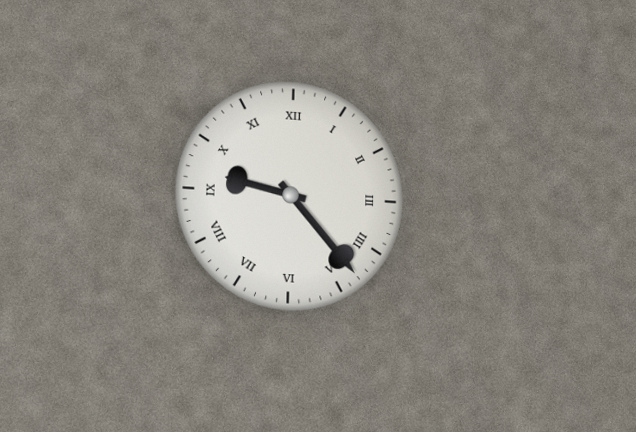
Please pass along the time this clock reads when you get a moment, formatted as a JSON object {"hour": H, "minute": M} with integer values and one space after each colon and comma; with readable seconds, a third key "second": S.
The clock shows {"hour": 9, "minute": 23}
